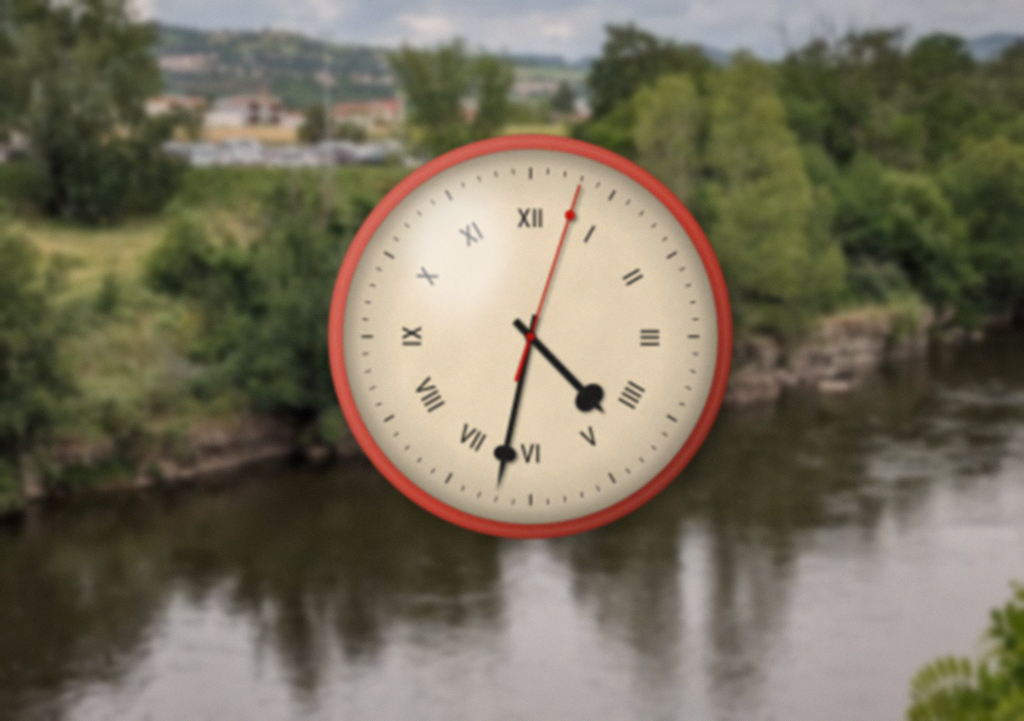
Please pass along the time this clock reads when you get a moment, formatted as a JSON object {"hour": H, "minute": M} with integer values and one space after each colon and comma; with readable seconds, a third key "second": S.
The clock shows {"hour": 4, "minute": 32, "second": 3}
